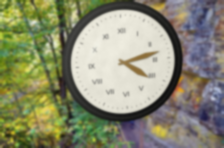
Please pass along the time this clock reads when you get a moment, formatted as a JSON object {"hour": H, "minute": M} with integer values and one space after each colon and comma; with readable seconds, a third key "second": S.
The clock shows {"hour": 4, "minute": 13}
